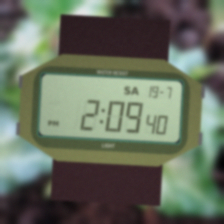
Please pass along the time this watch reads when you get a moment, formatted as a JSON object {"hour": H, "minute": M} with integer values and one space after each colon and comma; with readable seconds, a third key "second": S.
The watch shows {"hour": 2, "minute": 9, "second": 40}
